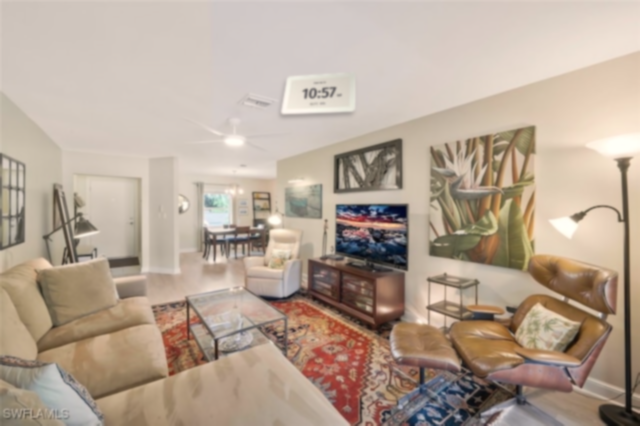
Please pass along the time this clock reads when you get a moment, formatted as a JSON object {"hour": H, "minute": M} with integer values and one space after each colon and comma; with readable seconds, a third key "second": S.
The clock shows {"hour": 10, "minute": 57}
